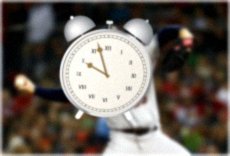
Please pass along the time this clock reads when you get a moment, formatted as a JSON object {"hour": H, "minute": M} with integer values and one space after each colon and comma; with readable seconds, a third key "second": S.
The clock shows {"hour": 9, "minute": 57}
